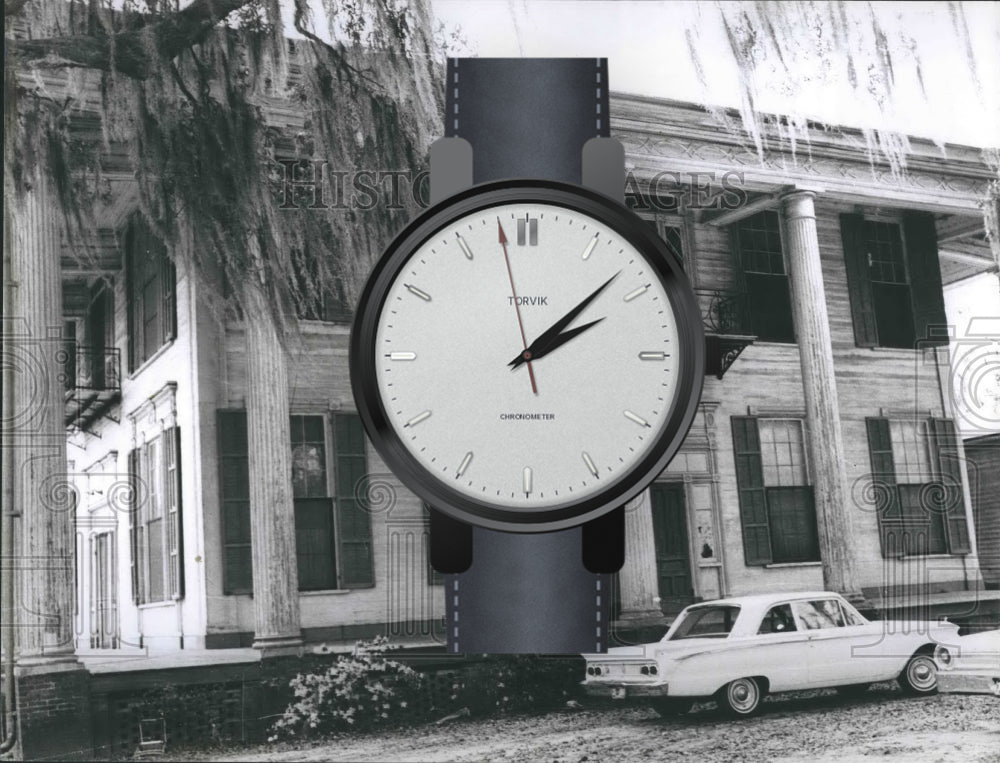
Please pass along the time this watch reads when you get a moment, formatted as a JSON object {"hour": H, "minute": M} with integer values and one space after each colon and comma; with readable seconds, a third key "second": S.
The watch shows {"hour": 2, "minute": 7, "second": 58}
